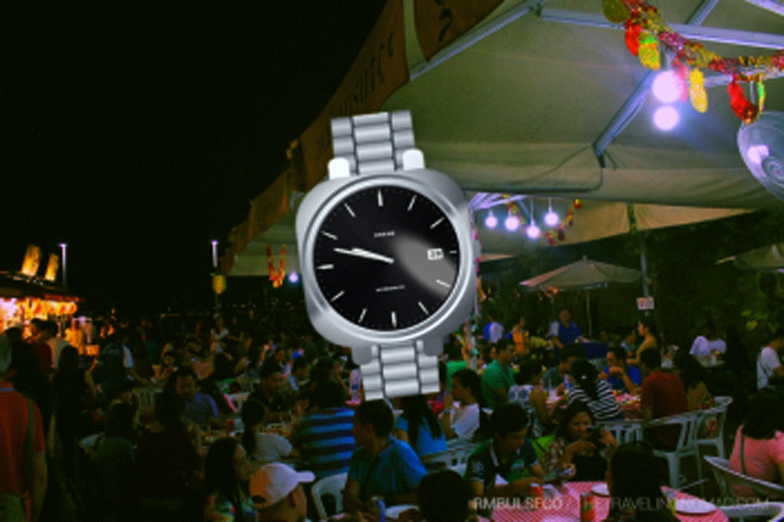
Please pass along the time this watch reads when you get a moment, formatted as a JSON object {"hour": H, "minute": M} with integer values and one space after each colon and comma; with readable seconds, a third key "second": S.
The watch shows {"hour": 9, "minute": 48}
